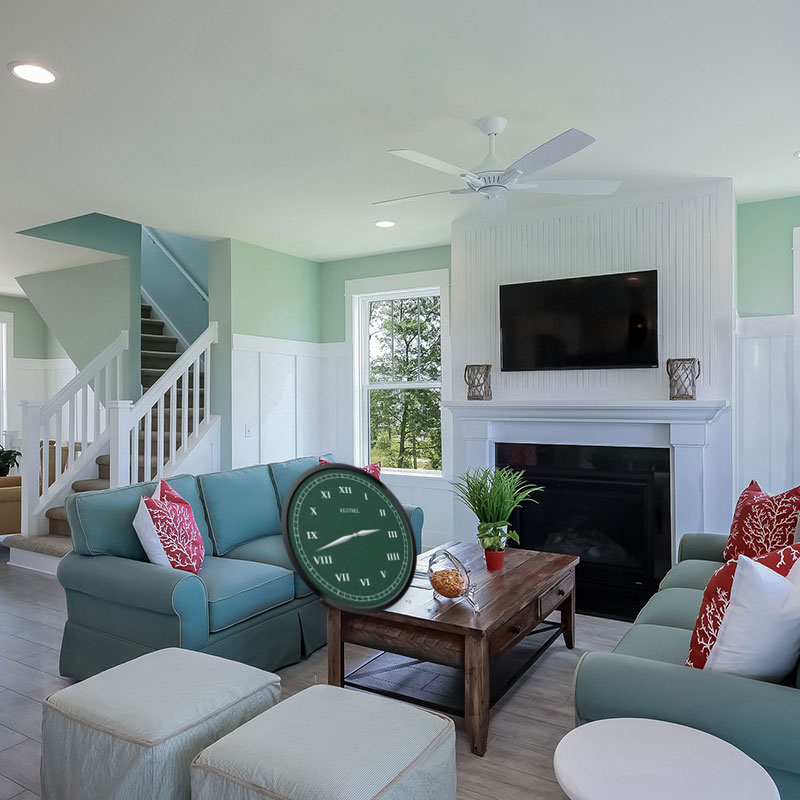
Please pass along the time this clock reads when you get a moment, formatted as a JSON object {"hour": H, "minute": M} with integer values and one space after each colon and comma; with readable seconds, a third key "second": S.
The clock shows {"hour": 2, "minute": 42}
